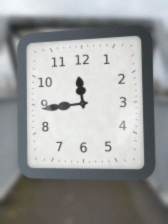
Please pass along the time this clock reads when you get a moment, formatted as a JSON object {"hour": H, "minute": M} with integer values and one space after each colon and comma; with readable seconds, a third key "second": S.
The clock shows {"hour": 11, "minute": 44}
